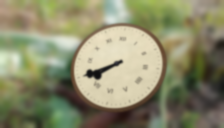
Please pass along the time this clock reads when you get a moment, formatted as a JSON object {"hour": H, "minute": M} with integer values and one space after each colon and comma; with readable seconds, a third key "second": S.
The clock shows {"hour": 7, "minute": 40}
